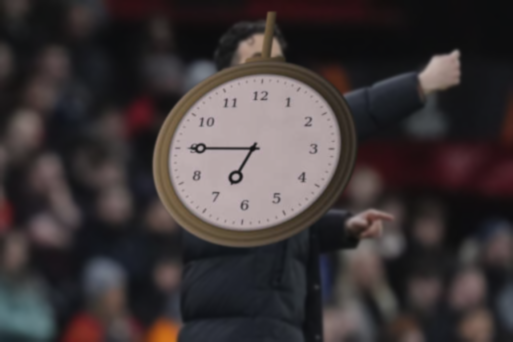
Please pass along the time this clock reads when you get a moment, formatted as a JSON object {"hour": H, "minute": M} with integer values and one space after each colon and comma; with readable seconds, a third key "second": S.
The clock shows {"hour": 6, "minute": 45}
